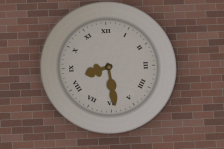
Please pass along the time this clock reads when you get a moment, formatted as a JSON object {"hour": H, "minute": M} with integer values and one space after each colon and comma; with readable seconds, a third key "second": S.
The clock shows {"hour": 8, "minute": 29}
